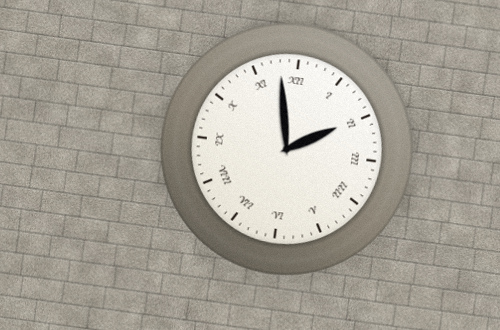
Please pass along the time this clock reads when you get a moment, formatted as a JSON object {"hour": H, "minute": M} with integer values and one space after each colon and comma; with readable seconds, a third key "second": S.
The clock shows {"hour": 1, "minute": 58}
